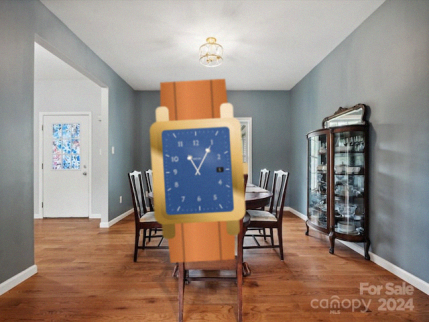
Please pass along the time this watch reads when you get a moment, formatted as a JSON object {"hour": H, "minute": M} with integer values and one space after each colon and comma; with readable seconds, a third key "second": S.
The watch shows {"hour": 11, "minute": 5}
